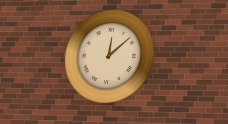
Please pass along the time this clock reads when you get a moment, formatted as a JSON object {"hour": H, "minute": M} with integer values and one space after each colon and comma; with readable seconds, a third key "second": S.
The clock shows {"hour": 12, "minute": 8}
